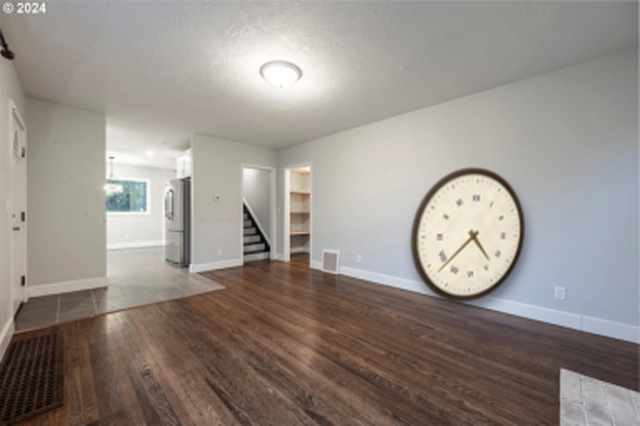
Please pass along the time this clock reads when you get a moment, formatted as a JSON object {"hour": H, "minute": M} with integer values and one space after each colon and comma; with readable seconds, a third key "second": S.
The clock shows {"hour": 4, "minute": 38}
